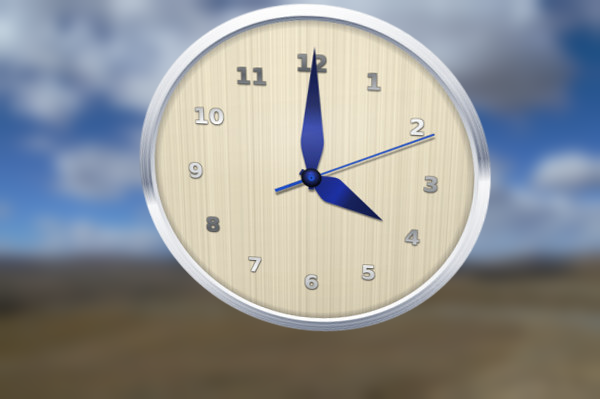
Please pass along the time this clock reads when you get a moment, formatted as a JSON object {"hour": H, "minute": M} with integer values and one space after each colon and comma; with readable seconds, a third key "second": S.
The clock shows {"hour": 4, "minute": 0, "second": 11}
